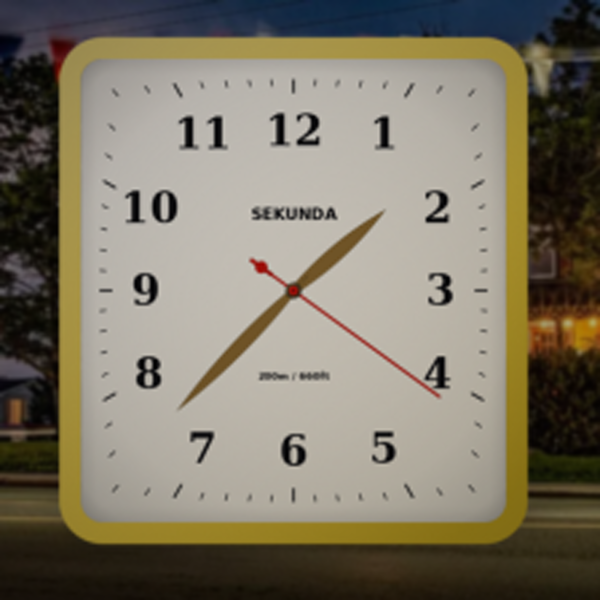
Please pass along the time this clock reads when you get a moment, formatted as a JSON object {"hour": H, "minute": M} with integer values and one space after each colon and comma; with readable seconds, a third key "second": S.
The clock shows {"hour": 1, "minute": 37, "second": 21}
